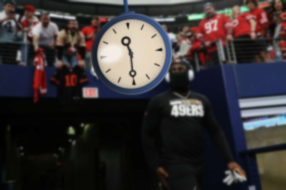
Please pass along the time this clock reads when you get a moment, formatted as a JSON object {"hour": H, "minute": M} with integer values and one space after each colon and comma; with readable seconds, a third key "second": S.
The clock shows {"hour": 11, "minute": 30}
